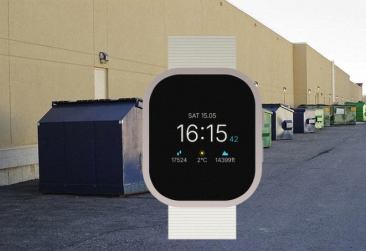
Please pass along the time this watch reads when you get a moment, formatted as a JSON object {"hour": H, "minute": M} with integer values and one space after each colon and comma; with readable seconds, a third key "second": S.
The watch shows {"hour": 16, "minute": 15, "second": 42}
